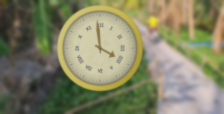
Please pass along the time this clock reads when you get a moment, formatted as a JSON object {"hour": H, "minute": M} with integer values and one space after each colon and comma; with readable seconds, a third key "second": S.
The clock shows {"hour": 3, "minute": 59}
